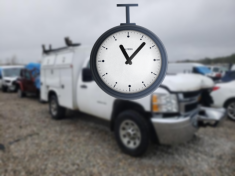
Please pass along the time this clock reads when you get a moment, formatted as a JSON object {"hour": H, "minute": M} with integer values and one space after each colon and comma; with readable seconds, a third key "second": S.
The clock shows {"hour": 11, "minute": 7}
